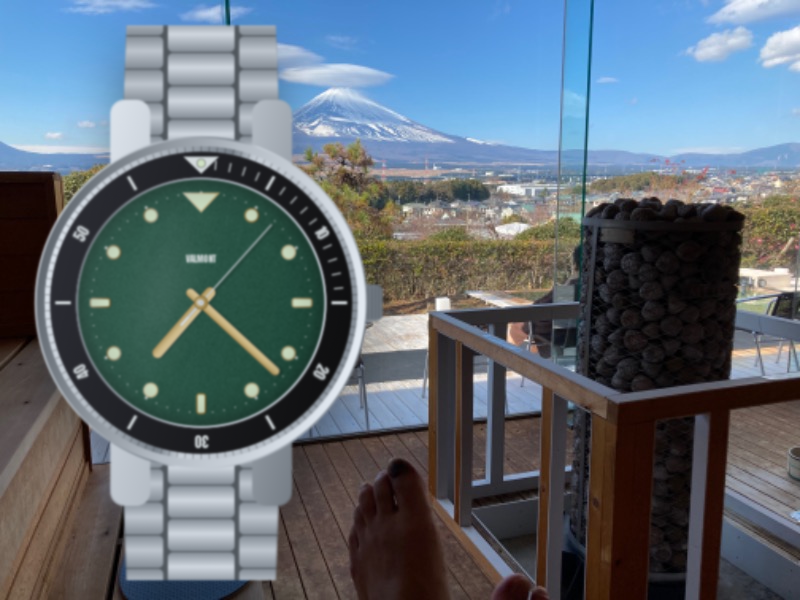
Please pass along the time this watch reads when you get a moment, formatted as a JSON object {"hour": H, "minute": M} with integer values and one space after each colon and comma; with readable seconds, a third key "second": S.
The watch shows {"hour": 7, "minute": 22, "second": 7}
